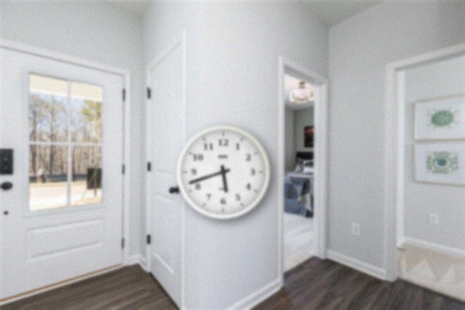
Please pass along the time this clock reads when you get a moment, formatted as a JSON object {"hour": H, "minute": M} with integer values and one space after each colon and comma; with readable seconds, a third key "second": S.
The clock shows {"hour": 5, "minute": 42}
